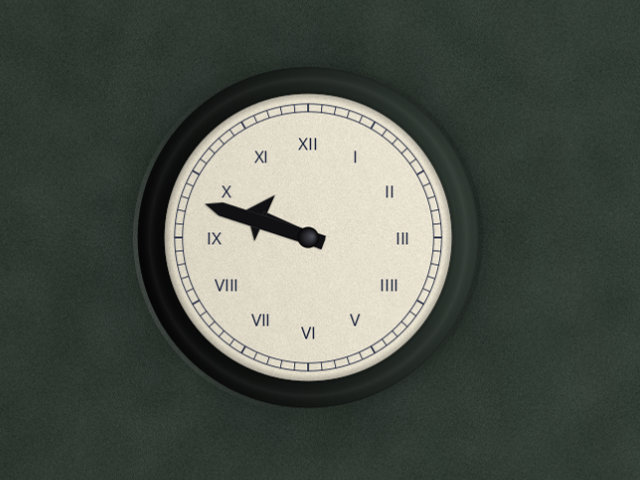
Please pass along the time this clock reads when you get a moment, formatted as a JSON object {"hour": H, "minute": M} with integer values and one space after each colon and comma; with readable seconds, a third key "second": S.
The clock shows {"hour": 9, "minute": 48}
